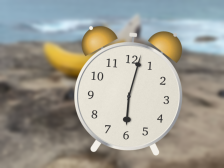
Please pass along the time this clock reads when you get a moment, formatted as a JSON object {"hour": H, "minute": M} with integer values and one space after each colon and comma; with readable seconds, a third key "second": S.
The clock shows {"hour": 6, "minute": 2}
